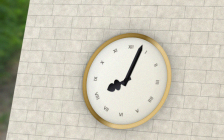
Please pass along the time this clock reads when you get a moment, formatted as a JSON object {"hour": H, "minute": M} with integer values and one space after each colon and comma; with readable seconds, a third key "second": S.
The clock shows {"hour": 8, "minute": 3}
